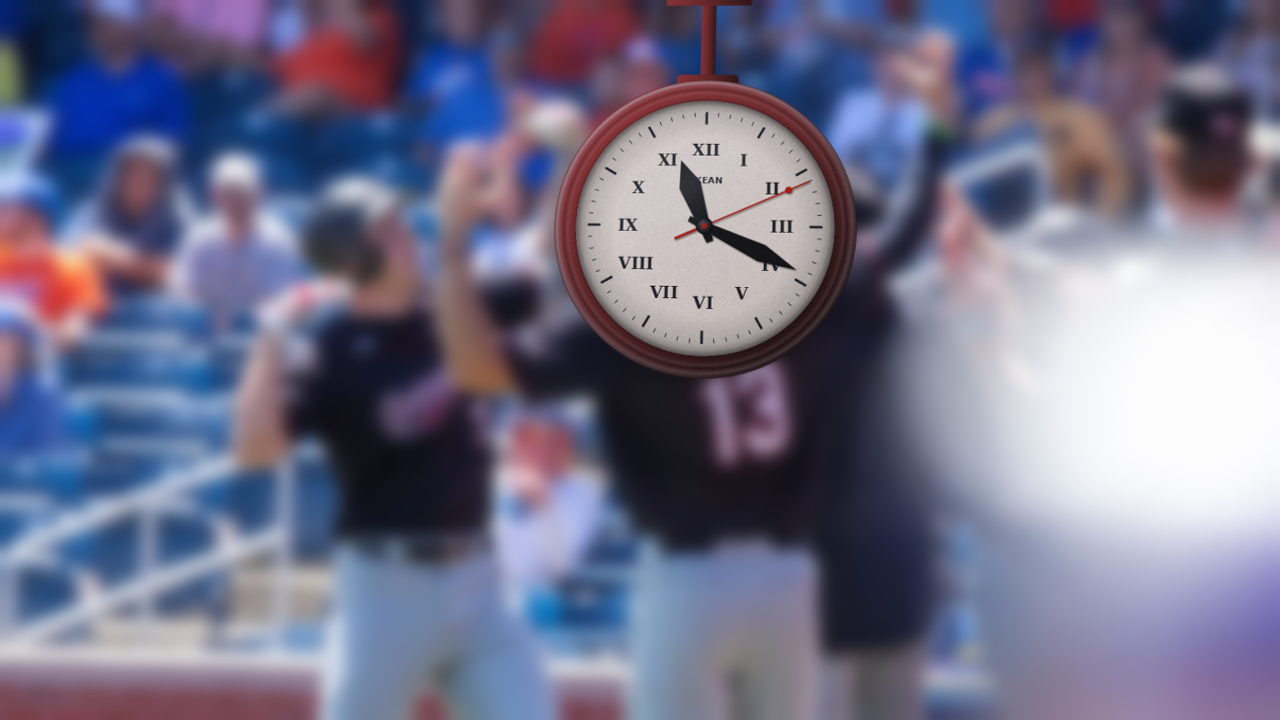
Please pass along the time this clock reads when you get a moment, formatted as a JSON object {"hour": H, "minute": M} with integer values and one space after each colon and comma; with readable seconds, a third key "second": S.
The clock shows {"hour": 11, "minute": 19, "second": 11}
